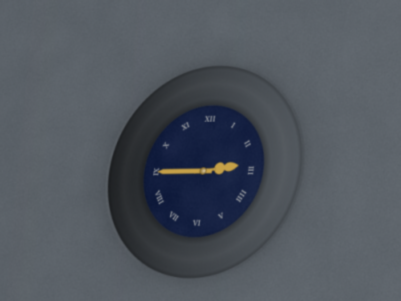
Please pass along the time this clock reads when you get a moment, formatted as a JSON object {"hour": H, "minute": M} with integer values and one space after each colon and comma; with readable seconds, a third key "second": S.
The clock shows {"hour": 2, "minute": 45}
